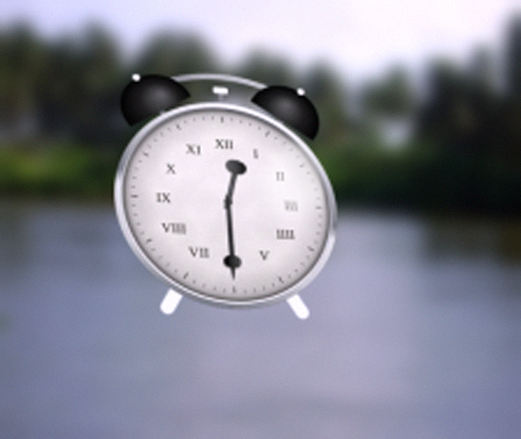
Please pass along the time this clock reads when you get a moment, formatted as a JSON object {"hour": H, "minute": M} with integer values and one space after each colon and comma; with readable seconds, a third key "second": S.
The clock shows {"hour": 12, "minute": 30}
